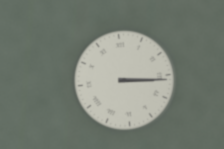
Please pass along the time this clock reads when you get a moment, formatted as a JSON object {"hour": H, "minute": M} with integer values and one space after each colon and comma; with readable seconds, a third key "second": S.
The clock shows {"hour": 3, "minute": 16}
